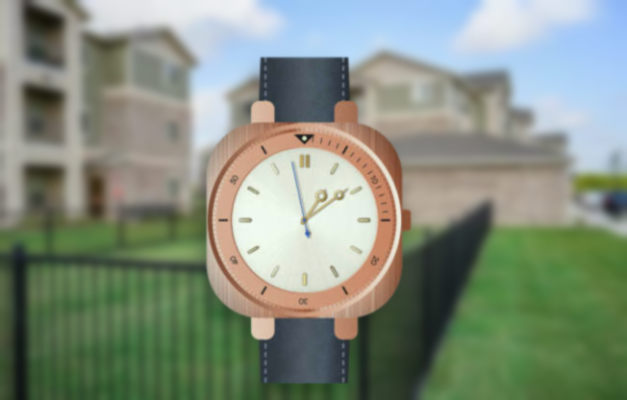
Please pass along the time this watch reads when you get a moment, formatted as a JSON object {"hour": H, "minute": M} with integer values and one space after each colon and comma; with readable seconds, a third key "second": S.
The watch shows {"hour": 1, "minute": 8, "second": 58}
